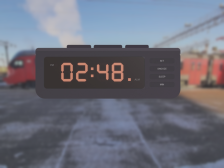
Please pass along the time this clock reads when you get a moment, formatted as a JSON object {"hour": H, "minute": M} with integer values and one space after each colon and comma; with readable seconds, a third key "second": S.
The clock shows {"hour": 2, "minute": 48}
